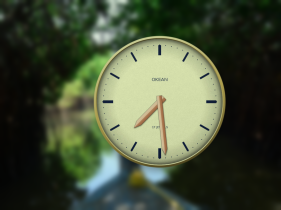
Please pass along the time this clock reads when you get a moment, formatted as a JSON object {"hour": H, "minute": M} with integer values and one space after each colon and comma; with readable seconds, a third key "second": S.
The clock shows {"hour": 7, "minute": 29}
